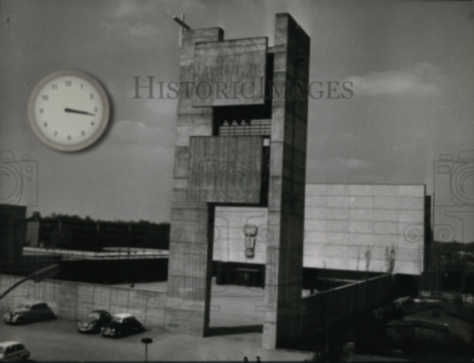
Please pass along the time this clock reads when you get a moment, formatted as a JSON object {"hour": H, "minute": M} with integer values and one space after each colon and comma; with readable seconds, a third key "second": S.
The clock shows {"hour": 3, "minute": 17}
